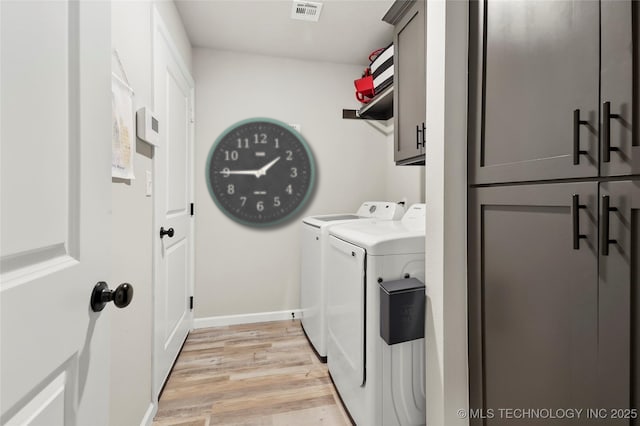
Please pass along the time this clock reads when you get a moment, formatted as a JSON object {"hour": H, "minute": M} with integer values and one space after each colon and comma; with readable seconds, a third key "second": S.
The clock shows {"hour": 1, "minute": 45}
